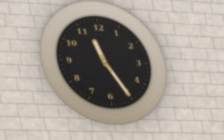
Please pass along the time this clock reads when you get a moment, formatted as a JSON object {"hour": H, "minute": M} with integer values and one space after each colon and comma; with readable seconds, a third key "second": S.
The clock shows {"hour": 11, "minute": 25}
